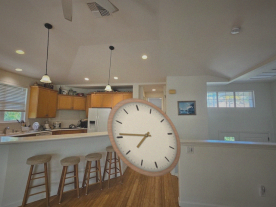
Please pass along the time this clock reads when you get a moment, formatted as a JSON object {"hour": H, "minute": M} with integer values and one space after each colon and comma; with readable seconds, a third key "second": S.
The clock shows {"hour": 7, "minute": 46}
